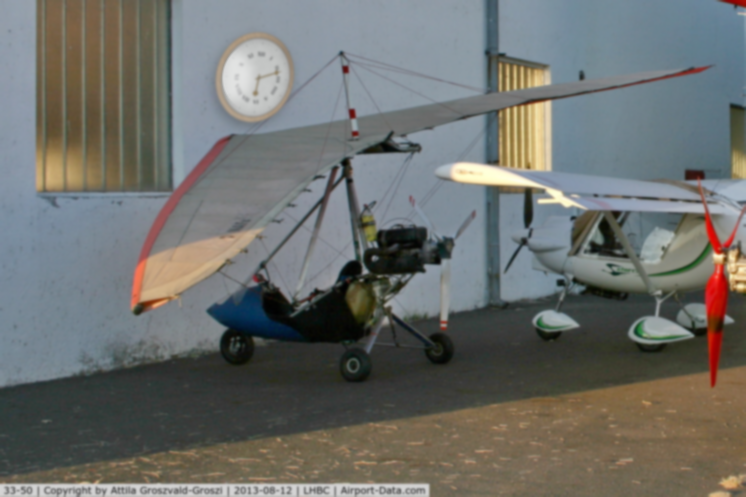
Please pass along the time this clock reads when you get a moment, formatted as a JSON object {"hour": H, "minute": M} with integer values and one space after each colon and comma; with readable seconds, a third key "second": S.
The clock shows {"hour": 6, "minute": 12}
